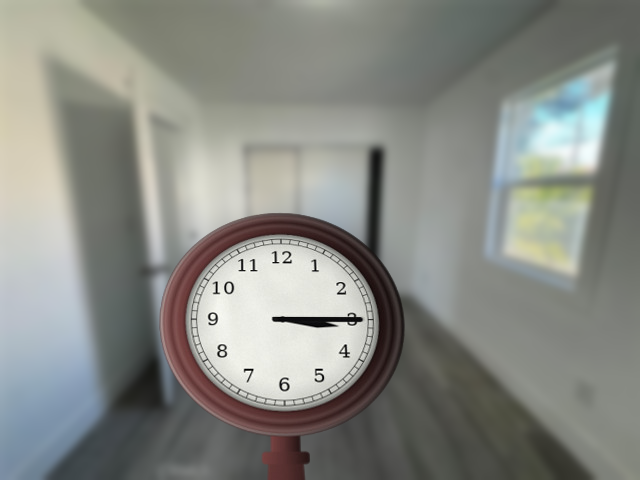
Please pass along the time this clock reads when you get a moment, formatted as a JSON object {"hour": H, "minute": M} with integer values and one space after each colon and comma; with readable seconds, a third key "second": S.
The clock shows {"hour": 3, "minute": 15}
